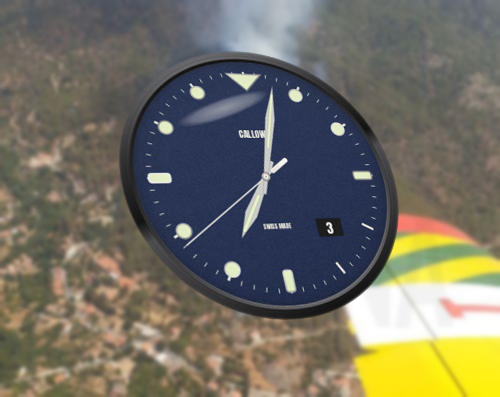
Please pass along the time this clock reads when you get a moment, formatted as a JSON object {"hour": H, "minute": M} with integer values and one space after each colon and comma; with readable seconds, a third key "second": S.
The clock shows {"hour": 7, "minute": 2, "second": 39}
